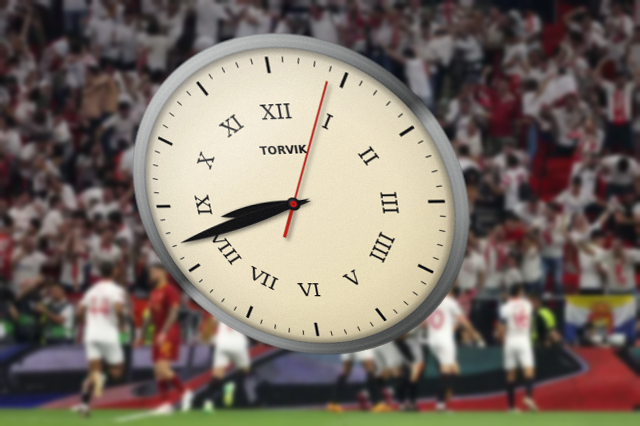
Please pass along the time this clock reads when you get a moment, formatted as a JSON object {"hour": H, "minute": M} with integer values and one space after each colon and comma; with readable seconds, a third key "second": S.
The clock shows {"hour": 8, "minute": 42, "second": 4}
